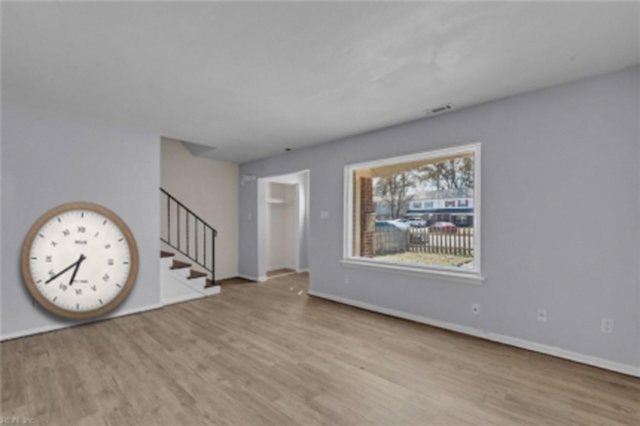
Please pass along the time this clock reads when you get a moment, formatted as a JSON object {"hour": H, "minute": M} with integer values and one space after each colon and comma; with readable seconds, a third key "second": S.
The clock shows {"hour": 6, "minute": 39}
